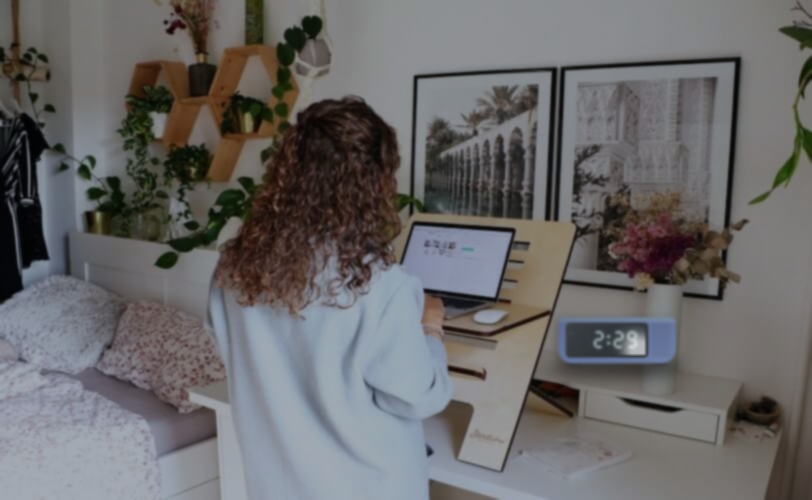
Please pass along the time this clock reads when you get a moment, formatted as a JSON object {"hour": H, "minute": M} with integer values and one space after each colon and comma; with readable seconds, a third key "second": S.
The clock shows {"hour": 2, "minute": 29}
